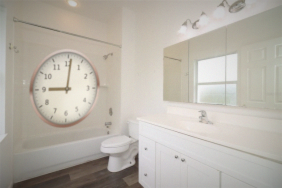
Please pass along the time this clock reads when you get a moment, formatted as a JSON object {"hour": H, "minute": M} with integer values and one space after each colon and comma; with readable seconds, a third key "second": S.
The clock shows {"hour": 9, "minute": 1}
